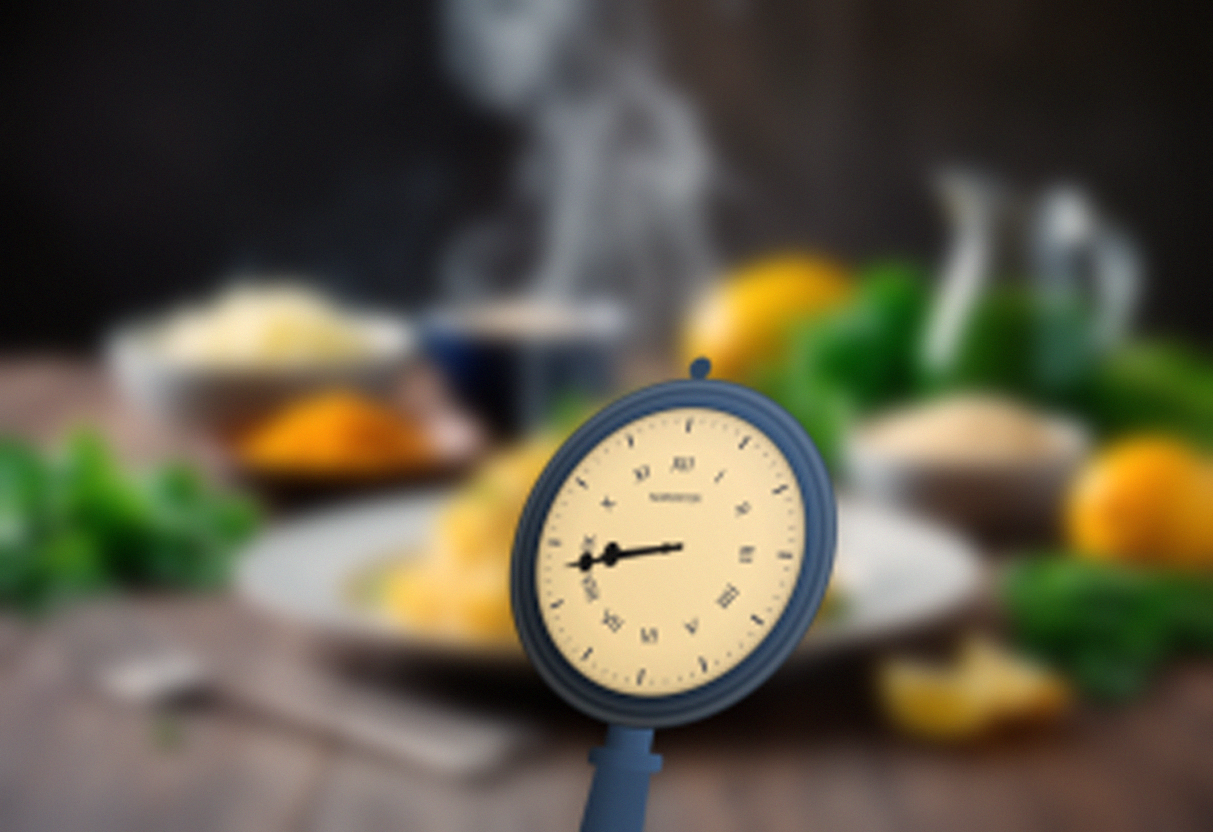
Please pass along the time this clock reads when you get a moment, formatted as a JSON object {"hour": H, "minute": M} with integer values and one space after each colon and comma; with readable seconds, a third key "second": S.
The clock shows {"hour": 8, "minute": 43}
